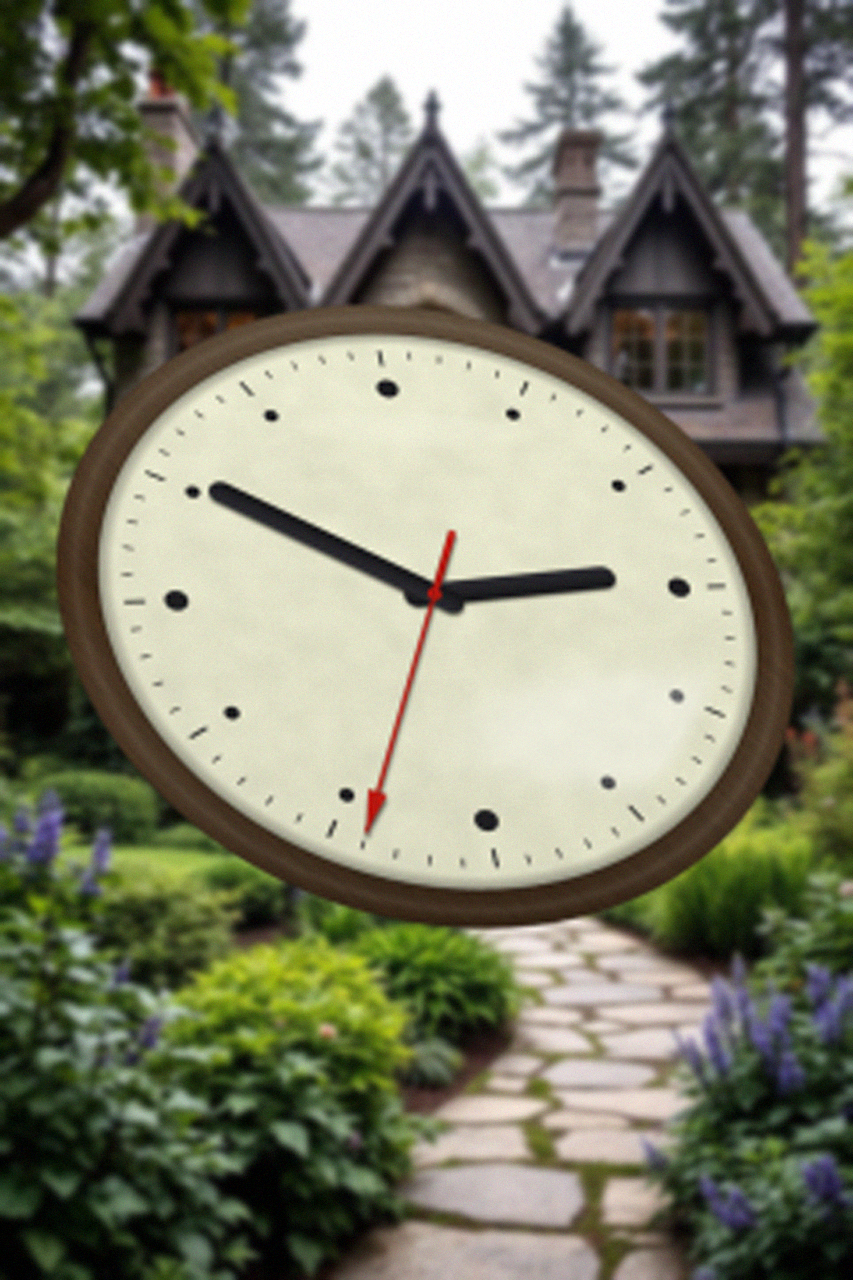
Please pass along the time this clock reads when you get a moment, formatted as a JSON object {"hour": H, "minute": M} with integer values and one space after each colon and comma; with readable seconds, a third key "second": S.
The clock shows {"hour": 2, "minute": 50, "second": 34}
